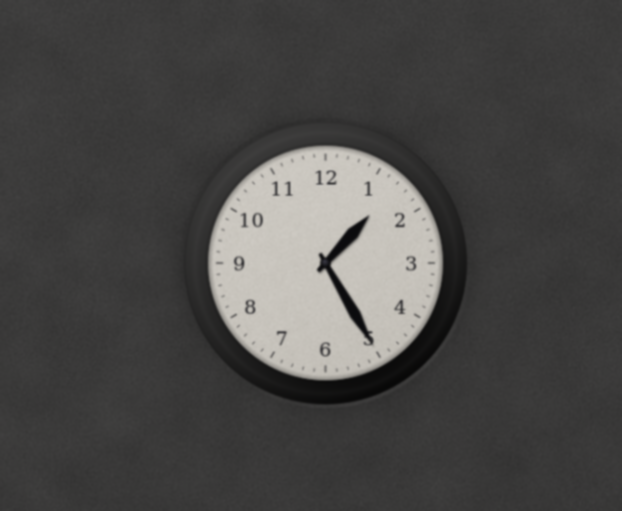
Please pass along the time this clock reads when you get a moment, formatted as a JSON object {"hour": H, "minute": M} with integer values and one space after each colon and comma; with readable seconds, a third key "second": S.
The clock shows {"hour": 1, "minute": 25}
